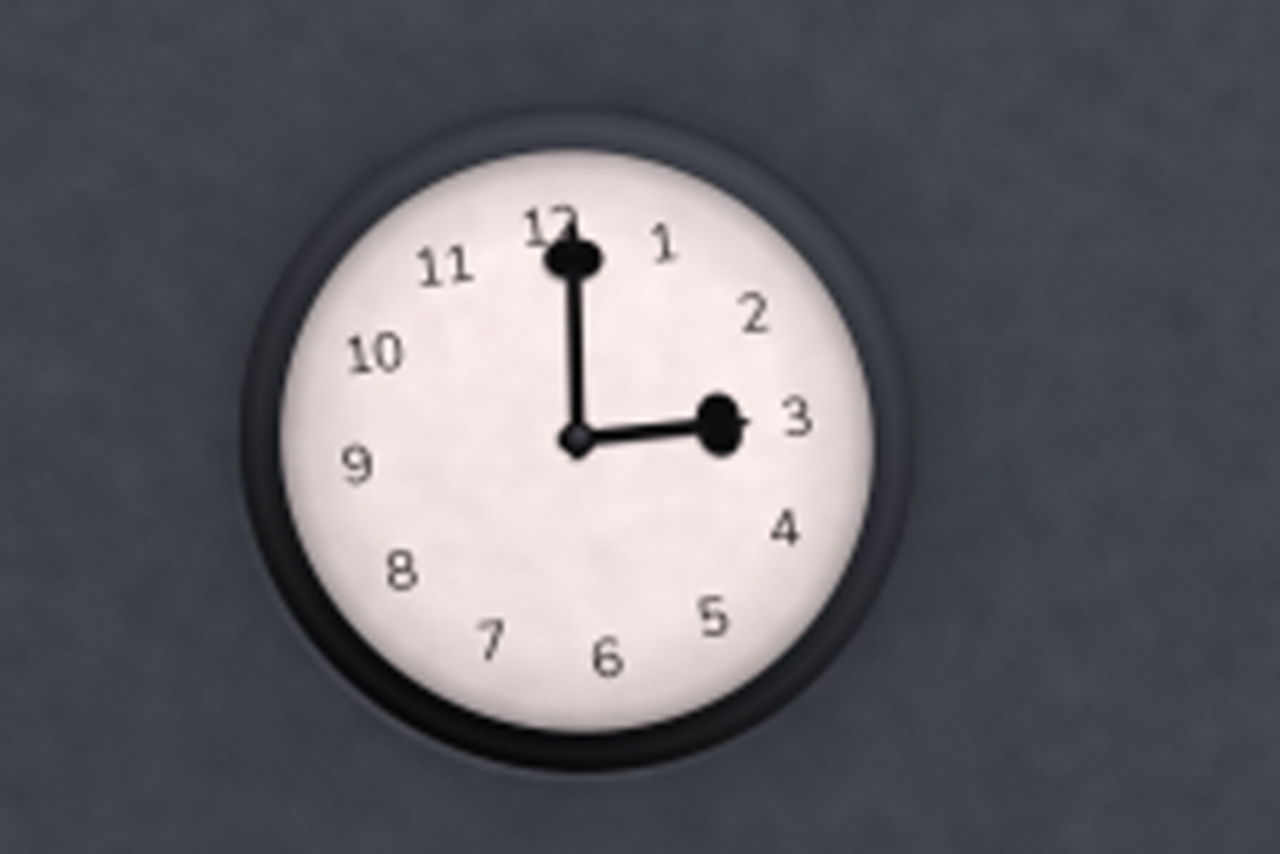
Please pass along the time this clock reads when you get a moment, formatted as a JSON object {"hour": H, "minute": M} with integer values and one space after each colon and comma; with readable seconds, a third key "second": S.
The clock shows {"hour": 3, "minute": 1}
